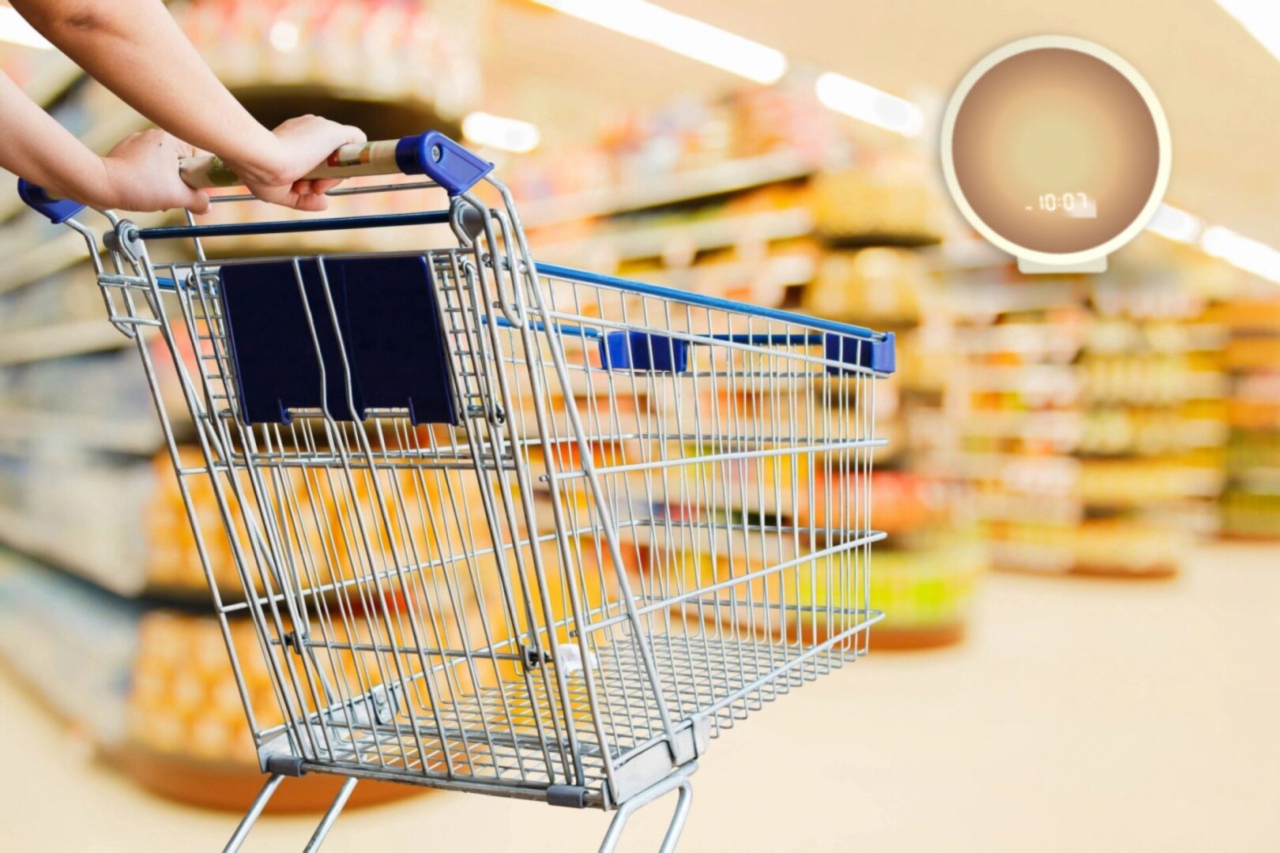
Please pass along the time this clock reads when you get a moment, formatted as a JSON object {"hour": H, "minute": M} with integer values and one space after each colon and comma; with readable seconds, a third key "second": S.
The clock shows {"hour": 10, "minute": 7}
